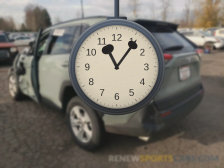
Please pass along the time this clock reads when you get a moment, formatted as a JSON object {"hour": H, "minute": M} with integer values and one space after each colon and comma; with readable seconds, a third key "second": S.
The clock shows {"hour": 11, "minute": 6}
